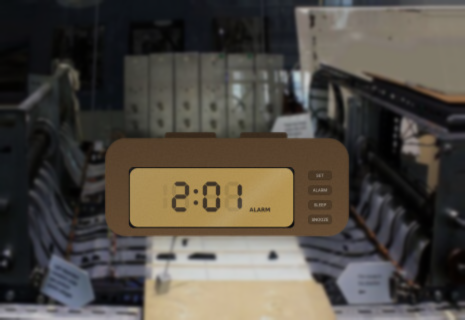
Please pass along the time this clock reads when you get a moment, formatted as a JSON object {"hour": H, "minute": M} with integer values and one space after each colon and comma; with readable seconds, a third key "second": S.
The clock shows {"hour": 2, "minute": 1}
